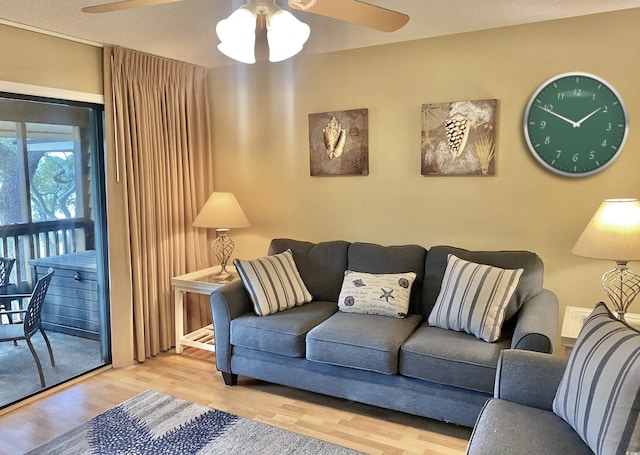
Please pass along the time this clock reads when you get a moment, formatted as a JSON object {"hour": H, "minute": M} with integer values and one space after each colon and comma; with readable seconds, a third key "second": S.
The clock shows {"hour": 1, "minute": 49}
